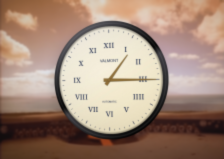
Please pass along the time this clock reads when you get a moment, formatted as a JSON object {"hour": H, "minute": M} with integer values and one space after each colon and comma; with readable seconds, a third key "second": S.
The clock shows {"hour": 1, "minute": 15}
